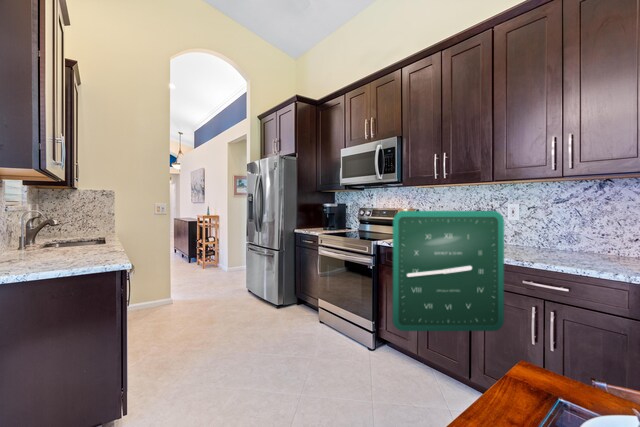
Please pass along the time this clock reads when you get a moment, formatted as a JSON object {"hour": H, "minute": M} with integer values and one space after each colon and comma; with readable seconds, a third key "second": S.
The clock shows {"hour": 2, "minute": 44}
